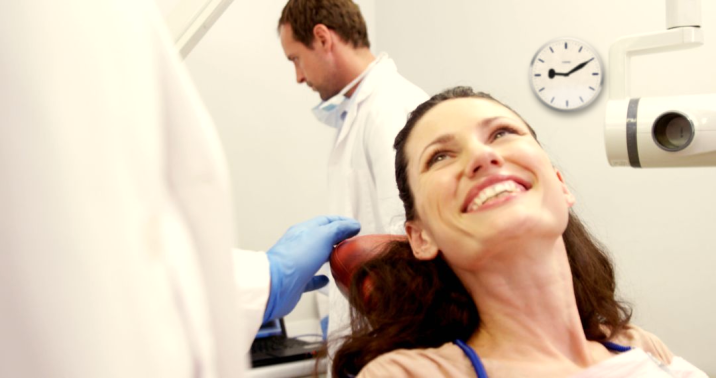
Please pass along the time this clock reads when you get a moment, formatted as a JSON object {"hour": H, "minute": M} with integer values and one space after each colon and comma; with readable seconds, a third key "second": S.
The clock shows {"hour": 9, "minute": 10}
